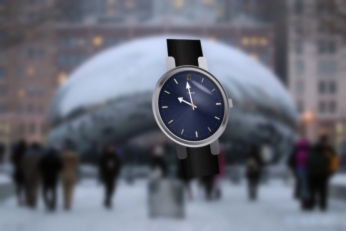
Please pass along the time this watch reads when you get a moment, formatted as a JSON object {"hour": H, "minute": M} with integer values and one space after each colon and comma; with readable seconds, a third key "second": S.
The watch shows {"hour": 9, "minute": 59}
